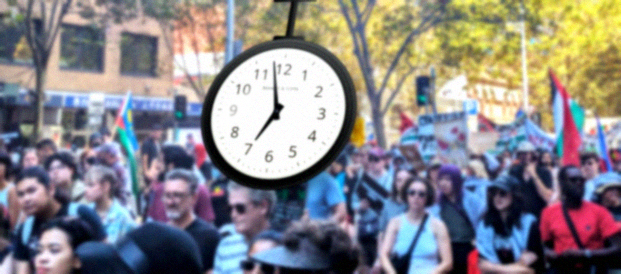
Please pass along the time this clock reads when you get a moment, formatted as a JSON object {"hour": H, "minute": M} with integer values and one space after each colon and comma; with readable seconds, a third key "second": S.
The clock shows {"hour": 6, "minute": 58}
